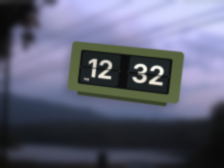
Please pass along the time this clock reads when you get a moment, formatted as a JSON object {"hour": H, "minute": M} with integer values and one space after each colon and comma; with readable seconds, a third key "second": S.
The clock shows {"hour": 12, "minute": 32}
